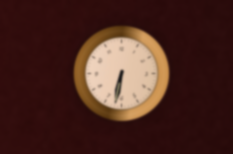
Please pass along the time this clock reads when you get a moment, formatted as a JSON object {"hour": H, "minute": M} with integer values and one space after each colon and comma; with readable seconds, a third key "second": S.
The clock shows {"hour": 6, "minute": 32}
